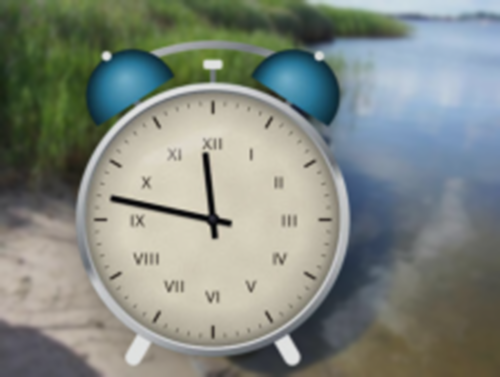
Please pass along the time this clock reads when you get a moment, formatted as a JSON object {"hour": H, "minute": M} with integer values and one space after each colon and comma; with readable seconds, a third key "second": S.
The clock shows {"hour": 11, "minute": 47}
